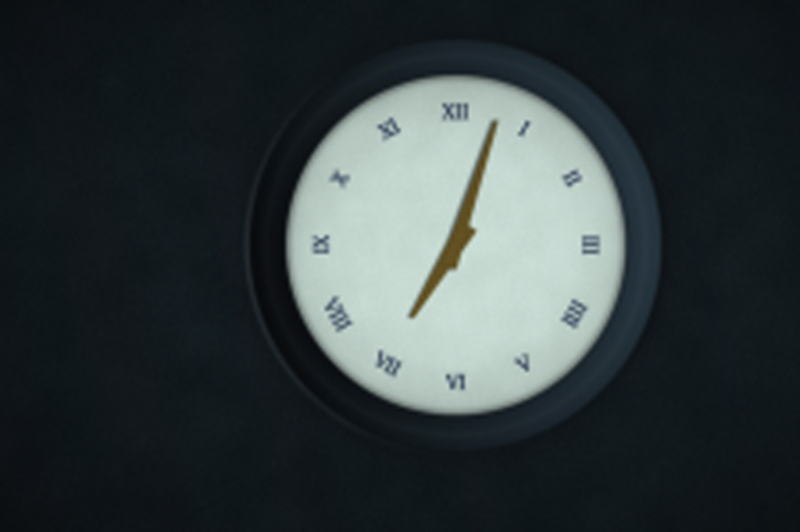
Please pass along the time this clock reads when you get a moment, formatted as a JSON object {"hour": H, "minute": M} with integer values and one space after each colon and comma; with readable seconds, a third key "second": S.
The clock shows {"hour": 7, "minute": 3}
